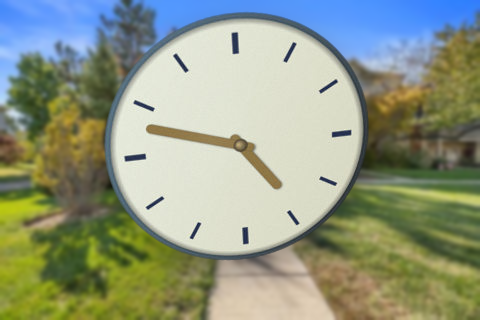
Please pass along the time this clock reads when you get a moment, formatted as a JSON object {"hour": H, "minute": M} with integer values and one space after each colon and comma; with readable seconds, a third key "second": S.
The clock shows {"hour": 4, "minute": 48}
